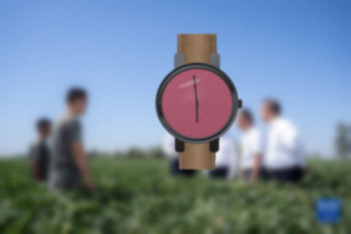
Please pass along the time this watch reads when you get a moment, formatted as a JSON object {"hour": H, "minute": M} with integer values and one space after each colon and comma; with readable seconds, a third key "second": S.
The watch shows {"hour": 5, "minute": 59}
